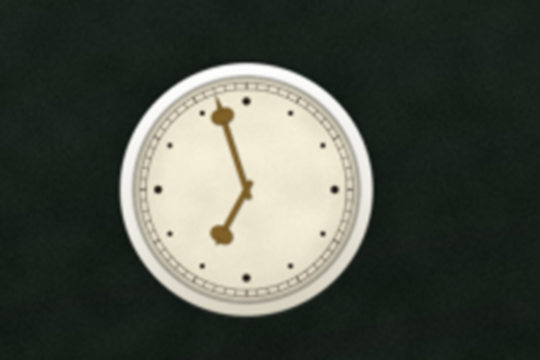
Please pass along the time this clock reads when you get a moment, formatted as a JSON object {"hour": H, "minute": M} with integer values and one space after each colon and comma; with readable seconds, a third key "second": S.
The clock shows {"hour": 6, "minute": 57}
